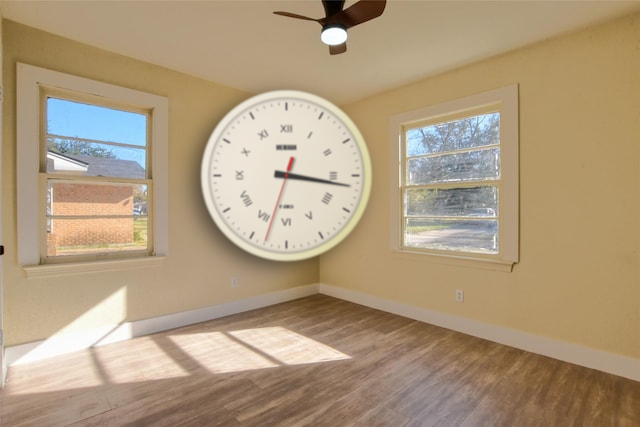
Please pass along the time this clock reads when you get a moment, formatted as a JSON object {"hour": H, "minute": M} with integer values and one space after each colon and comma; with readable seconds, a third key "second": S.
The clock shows {"hour": 3, "minute": 16, "second": 33}
